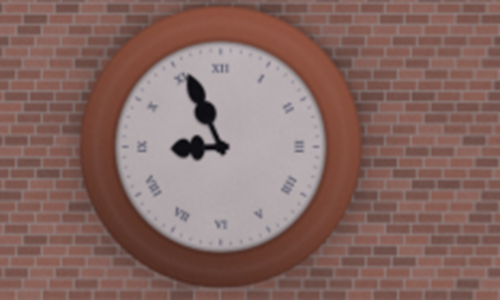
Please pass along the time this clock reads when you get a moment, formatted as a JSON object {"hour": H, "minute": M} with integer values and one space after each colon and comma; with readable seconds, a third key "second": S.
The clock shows {"hour": 8, "minute": 56}
